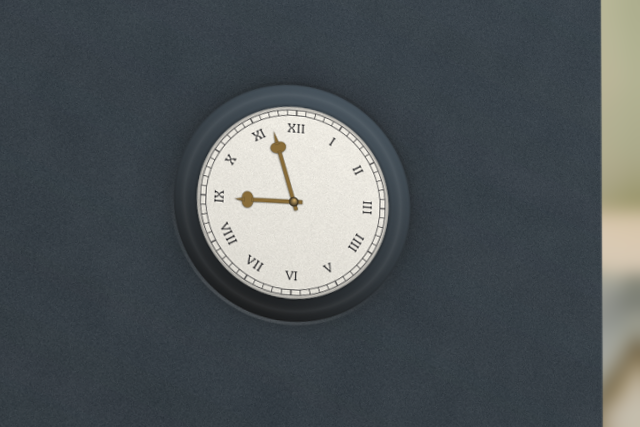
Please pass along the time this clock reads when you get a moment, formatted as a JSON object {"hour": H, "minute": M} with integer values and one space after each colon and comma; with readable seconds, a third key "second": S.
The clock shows {"hour": 8, "minute": 57}
